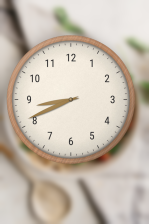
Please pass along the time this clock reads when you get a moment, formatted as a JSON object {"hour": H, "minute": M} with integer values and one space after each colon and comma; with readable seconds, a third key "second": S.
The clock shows {"hour": 8, "minute": 41}
